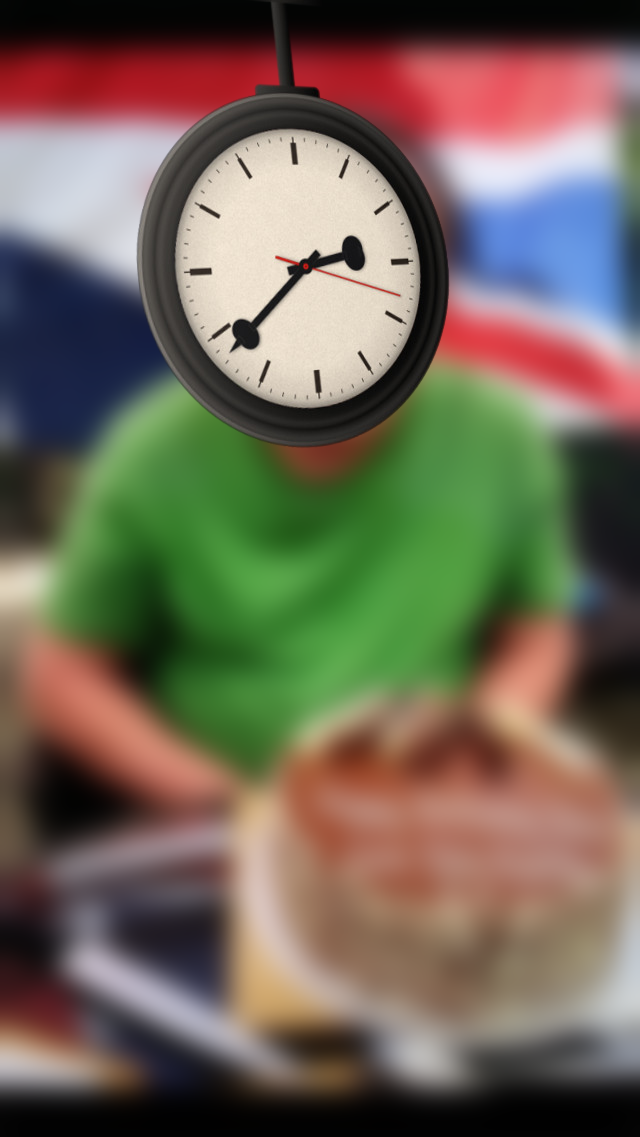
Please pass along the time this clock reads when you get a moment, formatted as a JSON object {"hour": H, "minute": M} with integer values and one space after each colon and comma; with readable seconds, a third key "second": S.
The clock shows {"hour": 2, "minute": 38, "second": 18}
